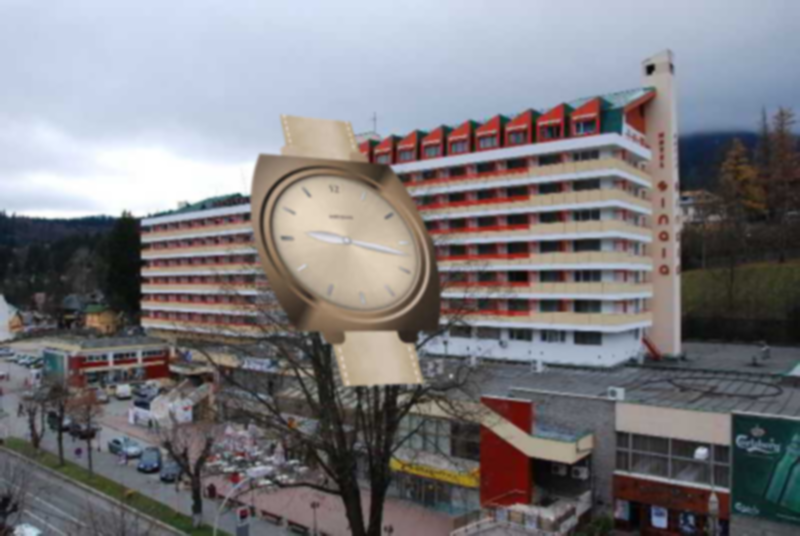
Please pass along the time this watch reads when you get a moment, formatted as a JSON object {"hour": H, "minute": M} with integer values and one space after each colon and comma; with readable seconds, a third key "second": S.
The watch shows {"hour": 9, "minute": 17}
